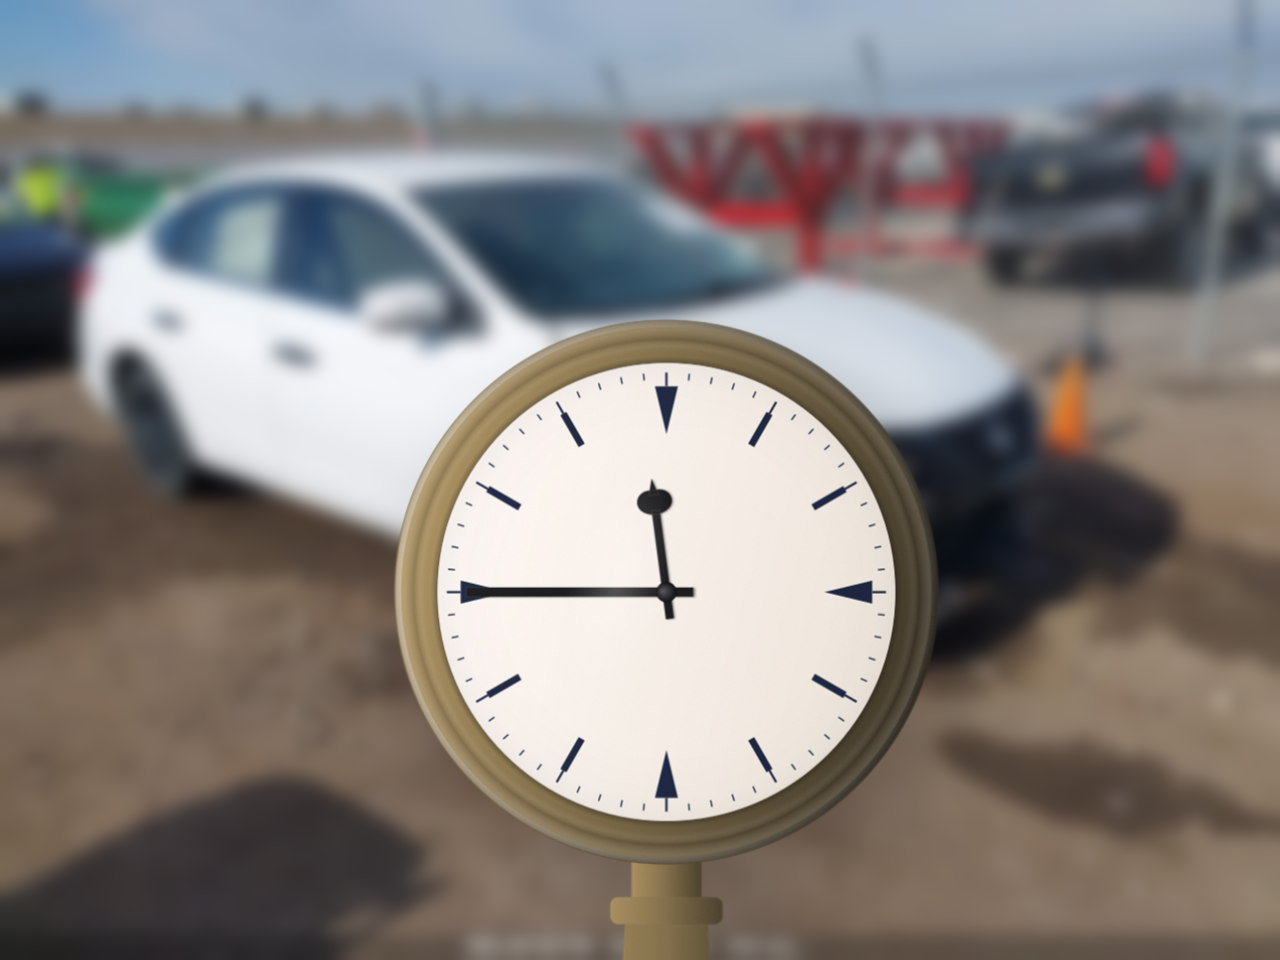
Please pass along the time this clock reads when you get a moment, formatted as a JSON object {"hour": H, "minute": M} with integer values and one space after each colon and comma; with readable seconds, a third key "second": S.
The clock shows {"hour": 11, "minute": 45}
